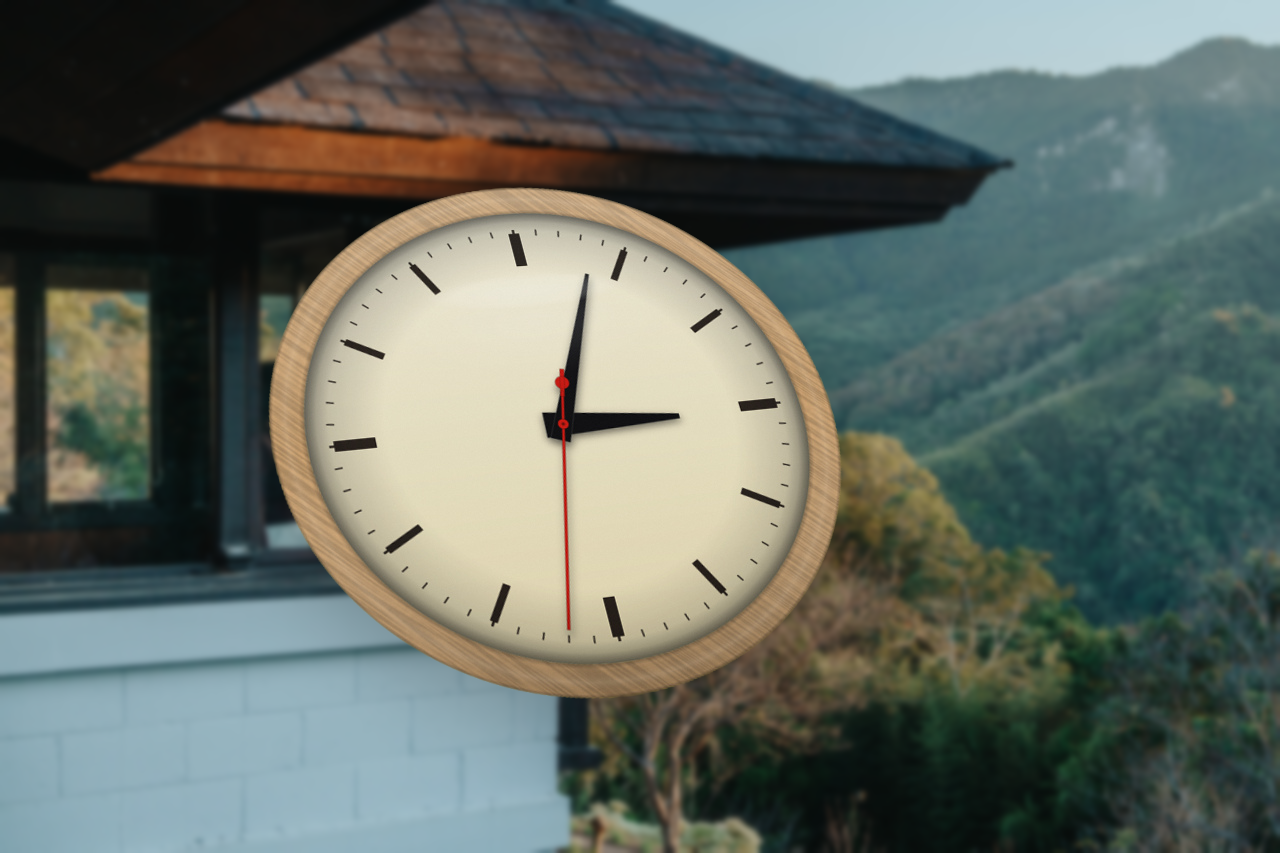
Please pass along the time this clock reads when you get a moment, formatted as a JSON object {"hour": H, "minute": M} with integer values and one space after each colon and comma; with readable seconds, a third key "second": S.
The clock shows {"hour": 3, "minute": 3, "second": 32}
